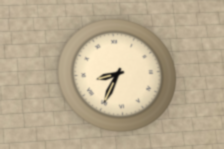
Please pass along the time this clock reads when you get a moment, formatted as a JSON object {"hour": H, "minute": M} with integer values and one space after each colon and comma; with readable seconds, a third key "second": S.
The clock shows {"hour": 8, "minute": 35}
